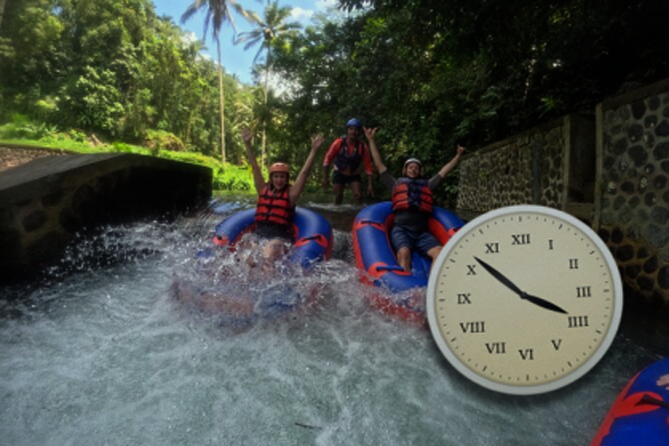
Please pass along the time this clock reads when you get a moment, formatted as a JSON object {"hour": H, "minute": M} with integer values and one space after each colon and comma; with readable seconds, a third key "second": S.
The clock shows {"hour": 3, "minute": 52}
